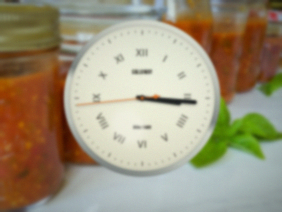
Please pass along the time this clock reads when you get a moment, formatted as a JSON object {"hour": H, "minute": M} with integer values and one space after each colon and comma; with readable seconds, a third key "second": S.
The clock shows {"hour": 3, "minute": 15, "second": 44}
